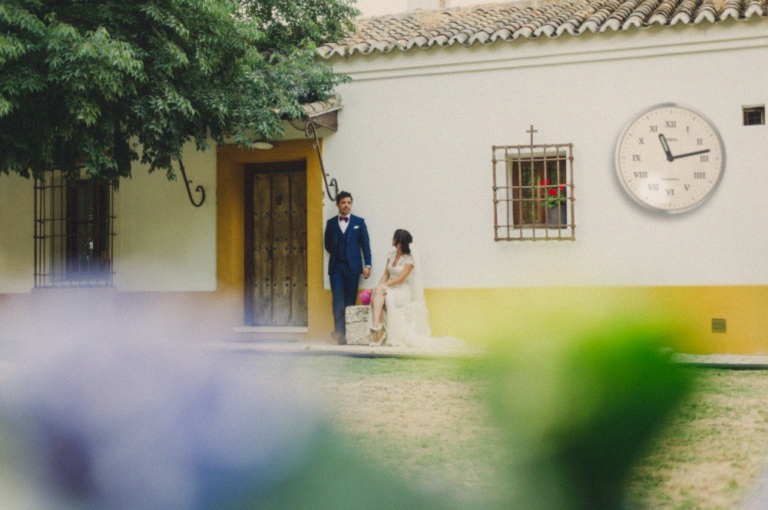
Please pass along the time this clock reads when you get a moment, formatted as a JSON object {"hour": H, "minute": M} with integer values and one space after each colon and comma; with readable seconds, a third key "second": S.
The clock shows {"hour": 11, "minute": 13}
